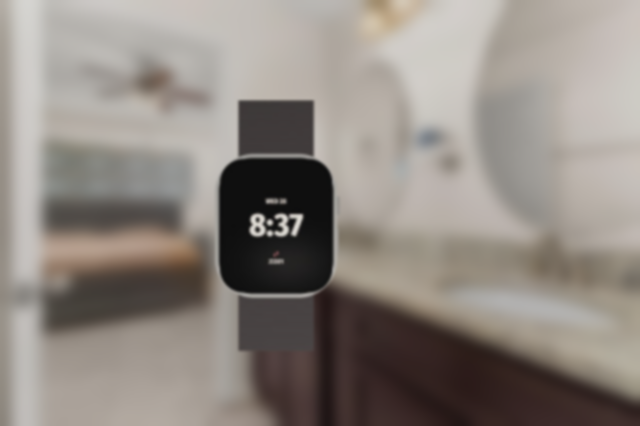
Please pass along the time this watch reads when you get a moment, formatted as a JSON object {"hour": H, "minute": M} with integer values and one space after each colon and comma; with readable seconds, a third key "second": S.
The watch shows {"hour": 8, "minute": 37}
